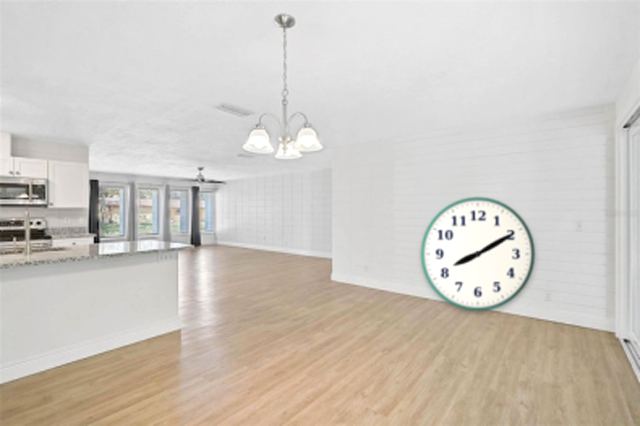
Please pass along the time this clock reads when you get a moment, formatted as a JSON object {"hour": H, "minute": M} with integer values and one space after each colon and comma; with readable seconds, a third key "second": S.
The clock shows {"hour": 8, "minute": 10}
